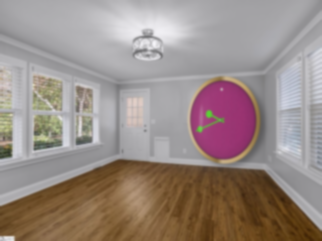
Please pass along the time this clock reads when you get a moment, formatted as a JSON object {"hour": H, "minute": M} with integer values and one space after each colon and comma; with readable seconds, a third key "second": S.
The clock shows {"hour": 9, "minute": 41}
